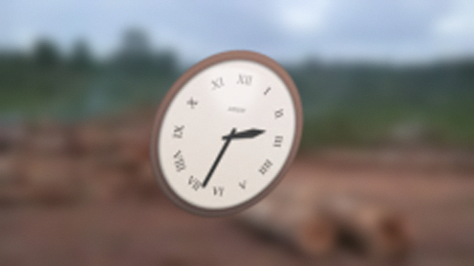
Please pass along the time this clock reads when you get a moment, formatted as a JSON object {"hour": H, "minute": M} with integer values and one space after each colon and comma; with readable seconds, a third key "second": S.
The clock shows {"hour": 2, "minute": 33}
